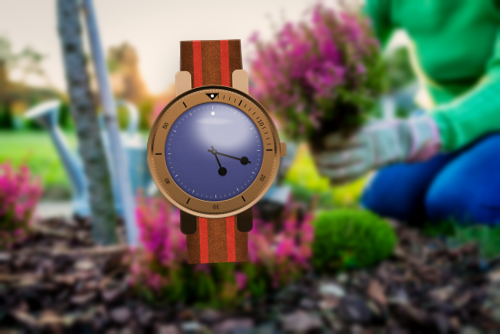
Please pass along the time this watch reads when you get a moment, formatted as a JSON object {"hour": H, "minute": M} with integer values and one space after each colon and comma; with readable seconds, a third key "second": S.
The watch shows {"hour": 5, "minute": 18}
